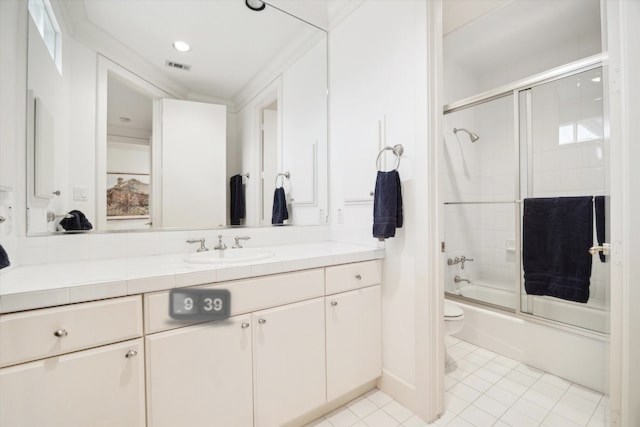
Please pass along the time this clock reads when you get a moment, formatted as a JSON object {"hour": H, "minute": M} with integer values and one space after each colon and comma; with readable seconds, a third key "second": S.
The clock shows {"hour": 9, "minute": 39}
